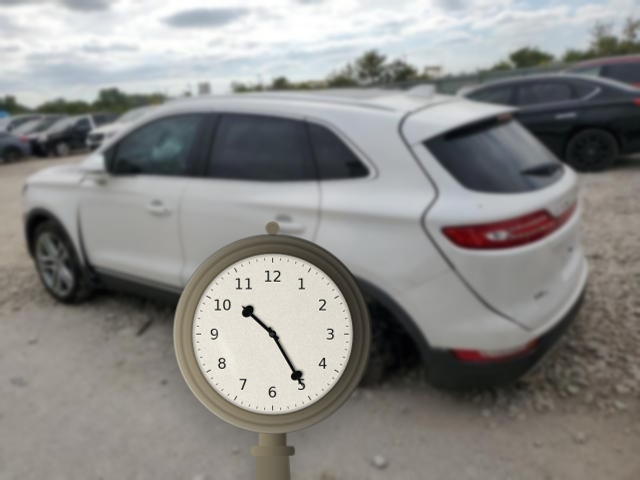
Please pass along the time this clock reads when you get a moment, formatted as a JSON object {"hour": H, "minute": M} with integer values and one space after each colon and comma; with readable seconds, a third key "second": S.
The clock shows {"hour": 10, "minute": 25}
